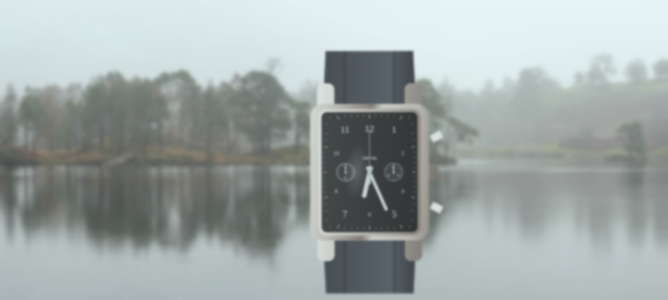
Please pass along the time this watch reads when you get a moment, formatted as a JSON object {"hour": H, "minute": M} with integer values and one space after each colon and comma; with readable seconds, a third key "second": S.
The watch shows {"hour": 6, "minute": 26}
